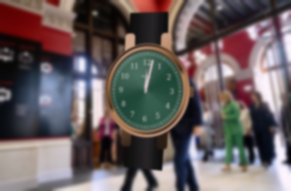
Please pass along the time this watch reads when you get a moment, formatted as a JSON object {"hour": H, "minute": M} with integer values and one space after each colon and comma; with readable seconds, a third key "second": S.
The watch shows {"hour": 12, "minute": 2}
